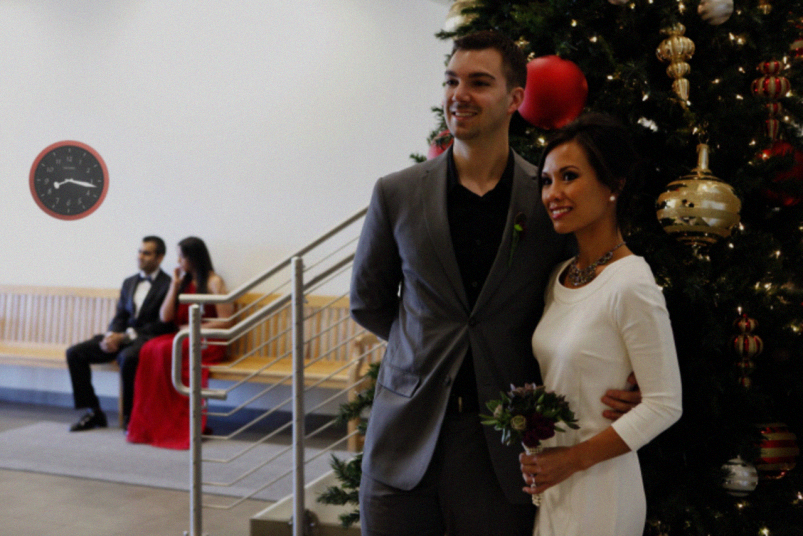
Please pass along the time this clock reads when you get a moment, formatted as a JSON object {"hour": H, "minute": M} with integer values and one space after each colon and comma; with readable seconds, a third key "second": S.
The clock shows {"hour": 8, "minute": 17}
